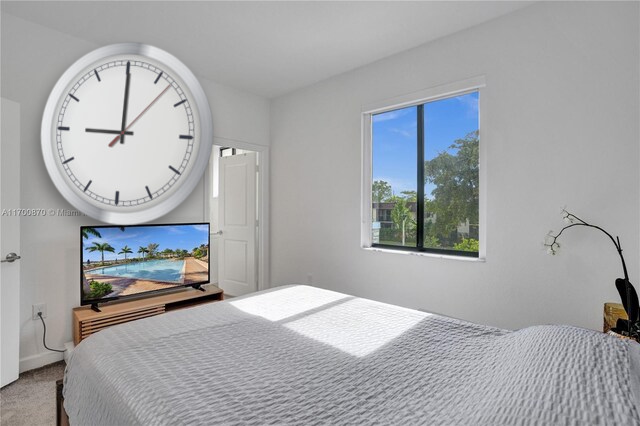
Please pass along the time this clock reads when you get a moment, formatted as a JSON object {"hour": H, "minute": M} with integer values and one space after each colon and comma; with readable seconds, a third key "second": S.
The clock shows {"hour": 9, "minute": 0, "second": 7}
